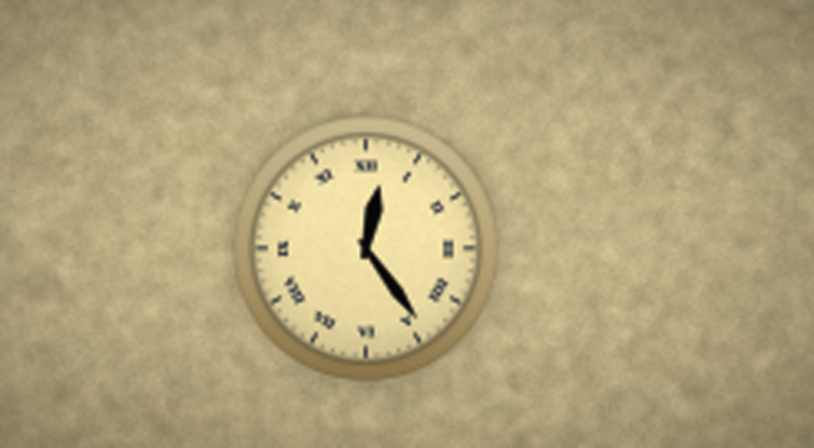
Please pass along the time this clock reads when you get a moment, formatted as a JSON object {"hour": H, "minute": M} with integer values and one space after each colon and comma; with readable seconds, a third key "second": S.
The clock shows {"hour": 12, "minute": 24}
